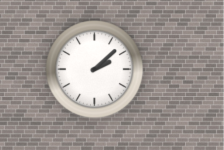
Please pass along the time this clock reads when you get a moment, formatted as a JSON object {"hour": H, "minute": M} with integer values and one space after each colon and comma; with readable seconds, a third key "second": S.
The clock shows {"hour": 2, "minute": 8}
